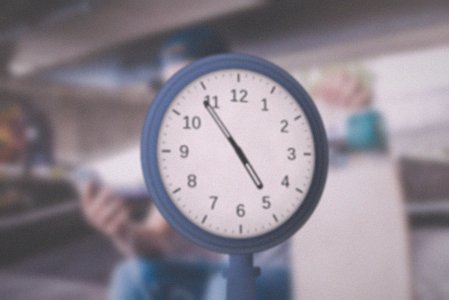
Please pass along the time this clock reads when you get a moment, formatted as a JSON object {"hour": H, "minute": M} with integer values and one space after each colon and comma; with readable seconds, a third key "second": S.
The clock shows {"hour": 4, "minute": 54}
